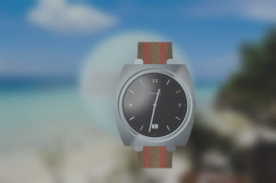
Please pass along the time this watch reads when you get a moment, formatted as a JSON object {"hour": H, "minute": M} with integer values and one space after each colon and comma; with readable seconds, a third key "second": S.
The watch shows {"hour": 12, "minute": 32}
